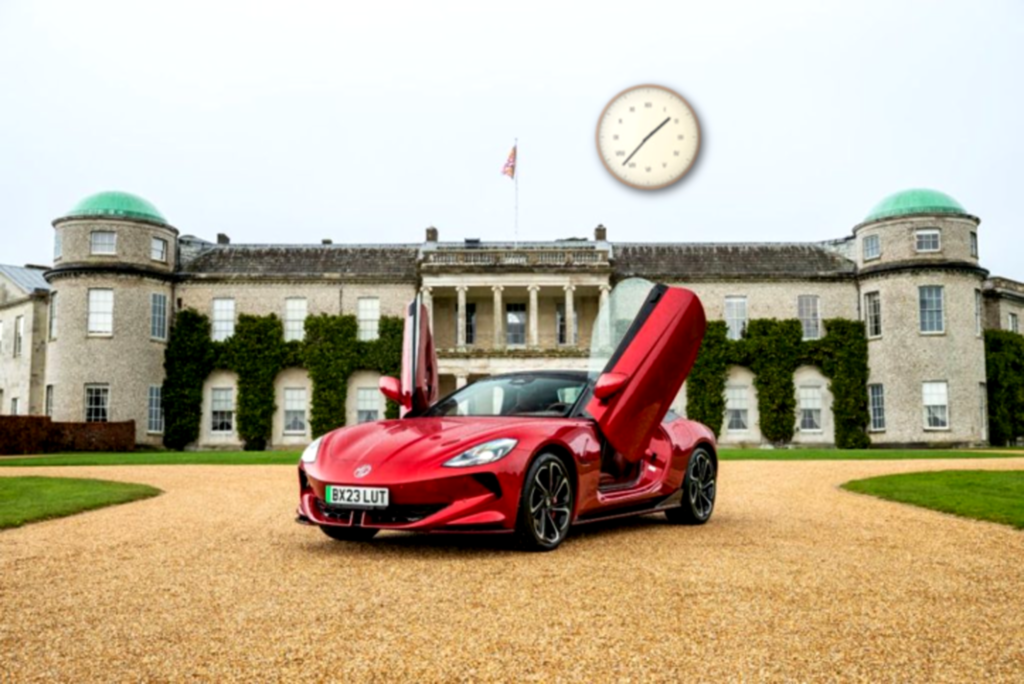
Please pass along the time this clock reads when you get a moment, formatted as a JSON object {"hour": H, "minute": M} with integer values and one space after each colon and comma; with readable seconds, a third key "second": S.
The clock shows {"hour": 1, "minute": 37}
